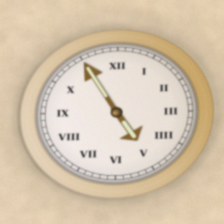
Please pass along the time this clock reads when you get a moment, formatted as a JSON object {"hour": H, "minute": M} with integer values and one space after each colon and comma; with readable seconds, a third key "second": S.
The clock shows {"hour": 4, "minute": 55}
